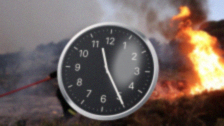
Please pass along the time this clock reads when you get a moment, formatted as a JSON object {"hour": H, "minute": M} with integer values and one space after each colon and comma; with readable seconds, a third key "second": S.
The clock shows {"hour": 11, "minute": 25}
